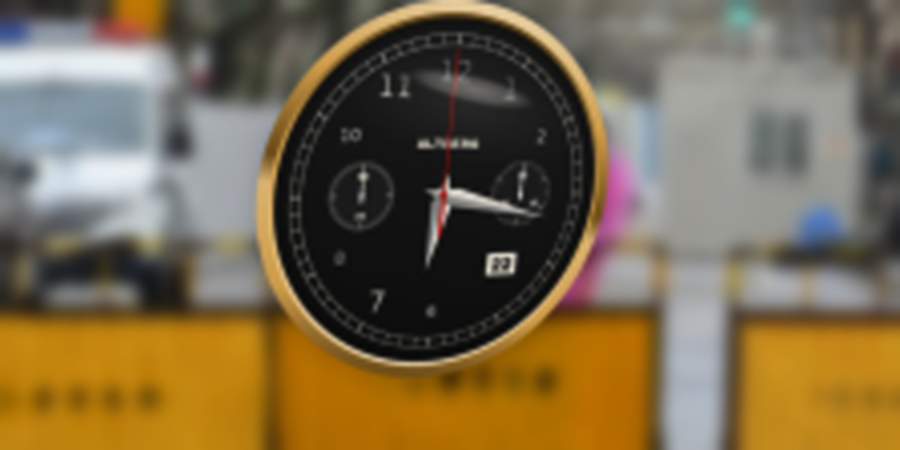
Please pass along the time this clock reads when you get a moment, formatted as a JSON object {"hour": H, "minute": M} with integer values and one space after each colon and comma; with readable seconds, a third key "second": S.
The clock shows {"hour": 6, "minute": 17}
